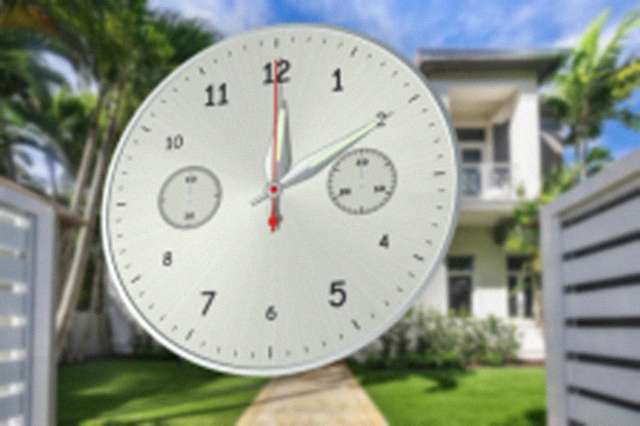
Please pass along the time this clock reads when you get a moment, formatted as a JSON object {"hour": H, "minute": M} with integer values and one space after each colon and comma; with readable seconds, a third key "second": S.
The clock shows {"hour": 12, "minute": 10}
